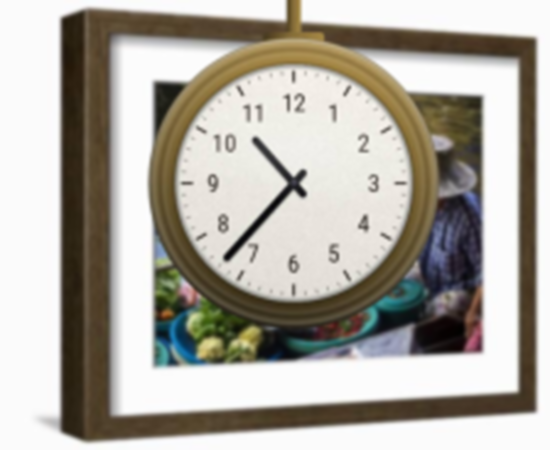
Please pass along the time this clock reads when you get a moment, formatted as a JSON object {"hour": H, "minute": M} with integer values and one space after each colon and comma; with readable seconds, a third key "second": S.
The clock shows {"hour": 10, "minute": 37}
